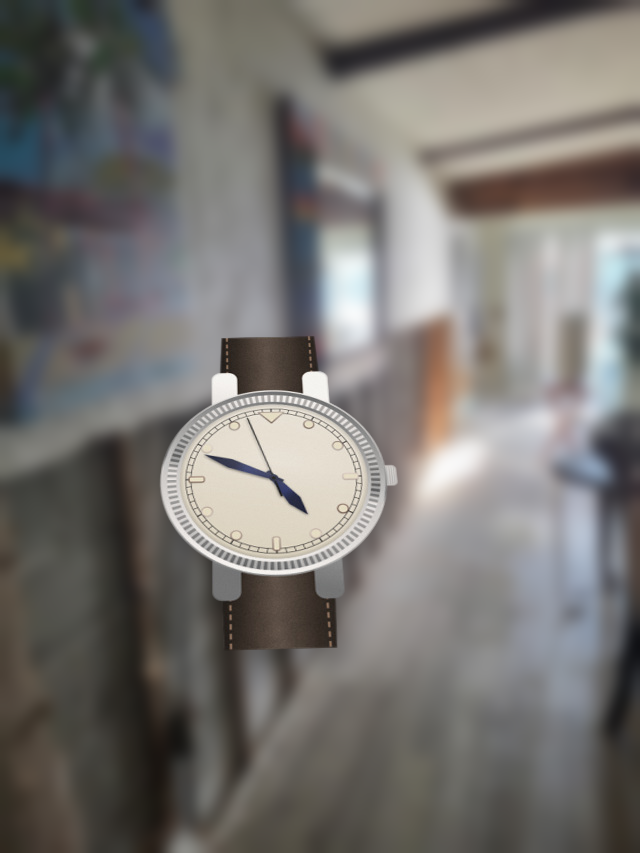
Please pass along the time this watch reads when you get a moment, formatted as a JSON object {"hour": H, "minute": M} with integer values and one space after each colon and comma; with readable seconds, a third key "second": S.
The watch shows {"hour": 4, "minute": 48, "second": 57}
